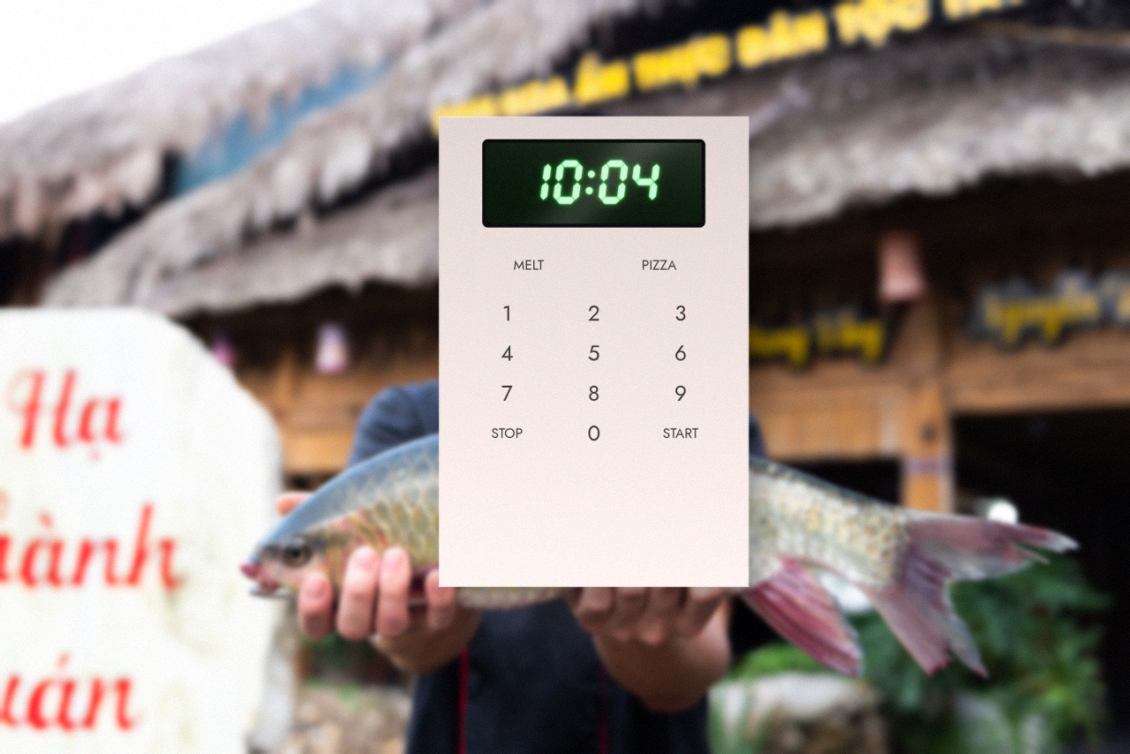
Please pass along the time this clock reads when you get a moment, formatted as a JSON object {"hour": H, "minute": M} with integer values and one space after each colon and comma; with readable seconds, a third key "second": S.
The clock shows {"hour": 10, "minute": 4}
